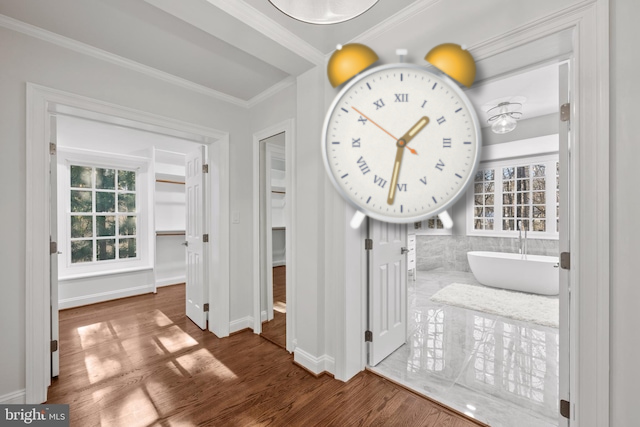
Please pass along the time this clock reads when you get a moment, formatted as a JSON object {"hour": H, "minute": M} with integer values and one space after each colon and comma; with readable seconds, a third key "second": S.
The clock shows {"hour": 1, "minute": 31, "second": 51}
